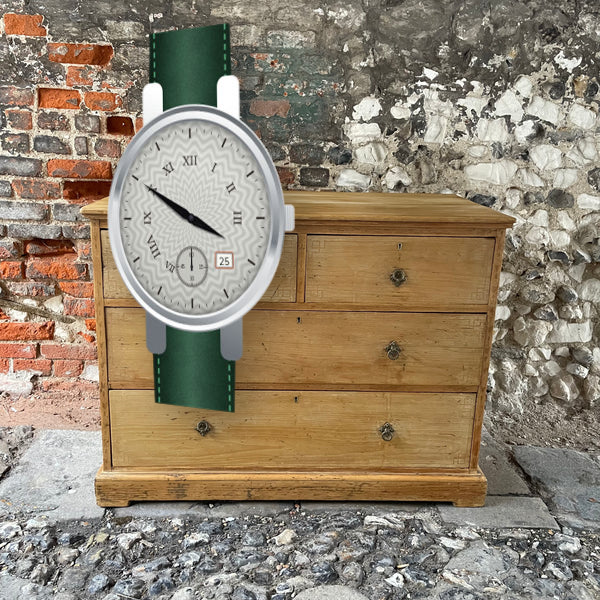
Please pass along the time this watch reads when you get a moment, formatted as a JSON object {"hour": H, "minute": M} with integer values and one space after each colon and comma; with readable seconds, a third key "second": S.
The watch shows {"hour": 3, "minute": 50}
